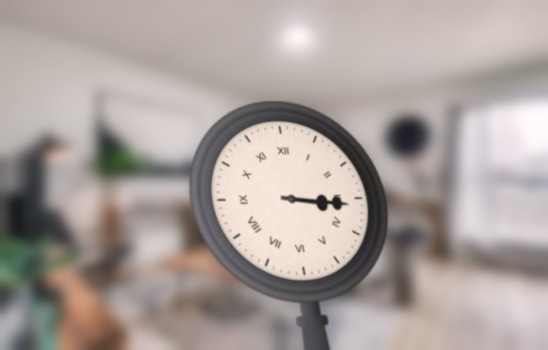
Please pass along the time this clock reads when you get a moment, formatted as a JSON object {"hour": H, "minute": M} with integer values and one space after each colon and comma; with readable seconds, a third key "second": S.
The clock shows {"hour": 3, "minute": 16}
